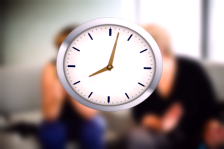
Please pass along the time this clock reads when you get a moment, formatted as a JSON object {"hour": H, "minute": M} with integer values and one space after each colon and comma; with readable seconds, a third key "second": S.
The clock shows {"hour": 8, "minute": 2}
